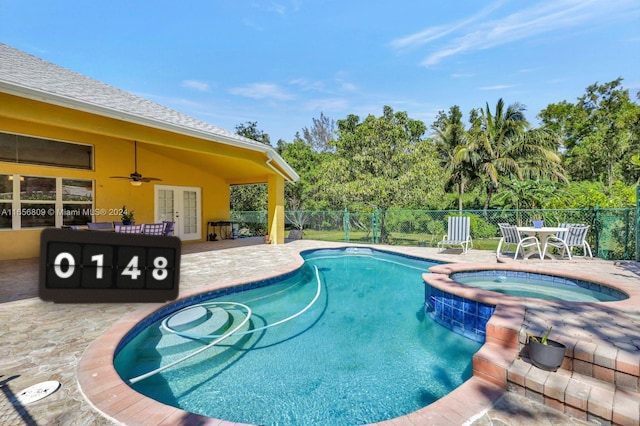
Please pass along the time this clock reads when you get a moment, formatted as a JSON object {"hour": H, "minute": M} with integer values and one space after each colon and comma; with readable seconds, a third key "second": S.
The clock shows {"hour": 1, "minute": 48}
